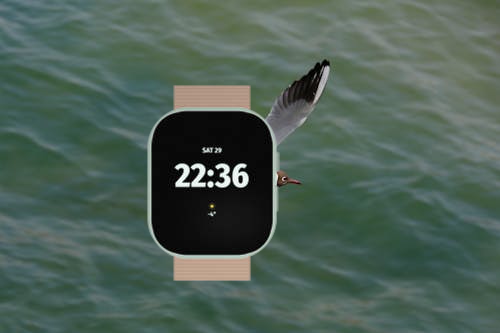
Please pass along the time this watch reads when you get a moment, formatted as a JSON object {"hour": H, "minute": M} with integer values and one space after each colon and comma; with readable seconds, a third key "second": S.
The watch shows {"hour": 22, "minute": 36}
